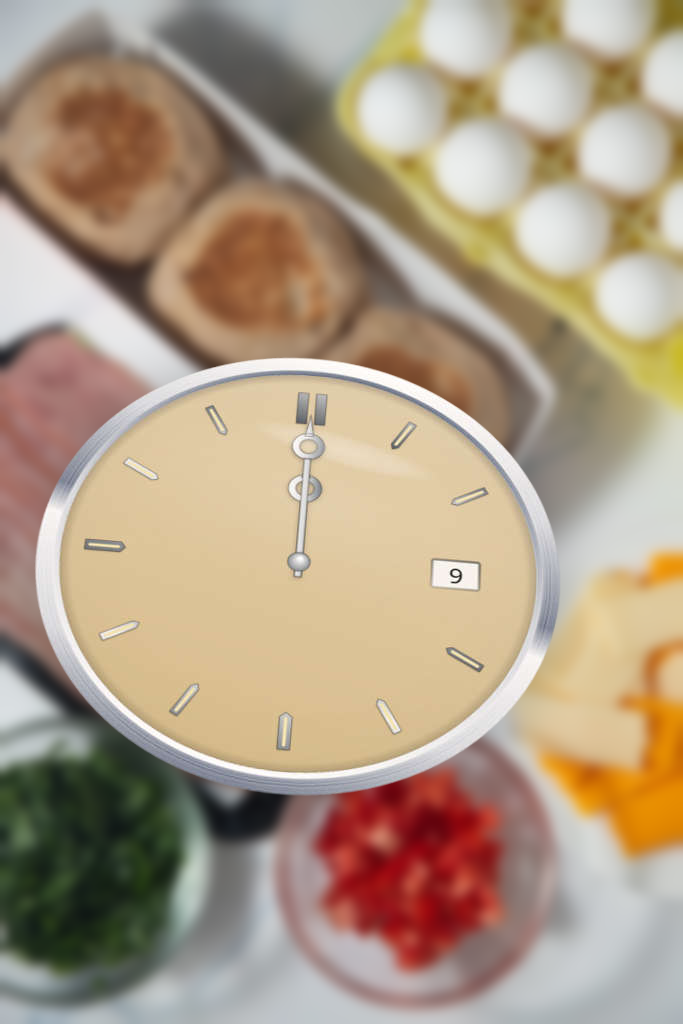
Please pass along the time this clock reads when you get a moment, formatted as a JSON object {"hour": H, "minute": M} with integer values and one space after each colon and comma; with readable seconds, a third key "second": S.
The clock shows {"hour": 12, "minute": 0}
